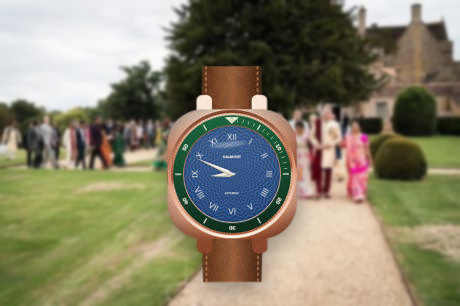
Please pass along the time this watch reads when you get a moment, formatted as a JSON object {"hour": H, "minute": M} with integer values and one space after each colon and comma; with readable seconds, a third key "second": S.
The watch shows {"hour": 8, "minute": 49}
